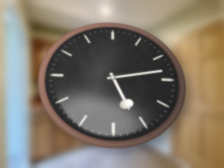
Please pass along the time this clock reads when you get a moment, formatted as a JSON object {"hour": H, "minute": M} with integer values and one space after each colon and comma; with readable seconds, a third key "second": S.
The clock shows {"hour": 5, "minute": 13}
